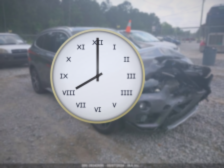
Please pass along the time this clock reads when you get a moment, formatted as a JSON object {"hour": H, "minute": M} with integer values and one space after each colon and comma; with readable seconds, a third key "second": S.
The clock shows {"hour": 8, "minute": 0}
